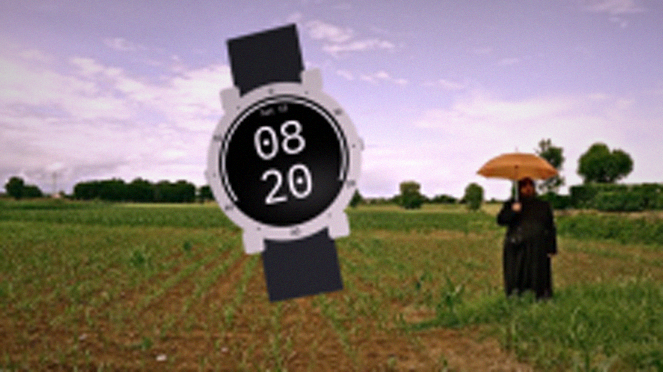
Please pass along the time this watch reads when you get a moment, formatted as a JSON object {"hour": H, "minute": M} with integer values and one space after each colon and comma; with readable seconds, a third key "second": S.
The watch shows {"hour": 8, "minute": 20}
